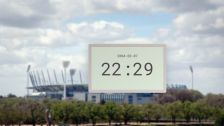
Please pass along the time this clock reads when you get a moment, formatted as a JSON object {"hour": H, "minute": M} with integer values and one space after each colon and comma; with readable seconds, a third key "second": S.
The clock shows {"hour": 22, "minute": 29}
